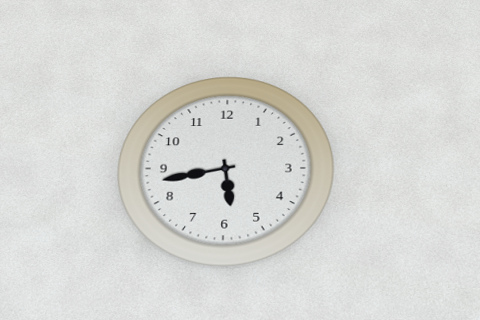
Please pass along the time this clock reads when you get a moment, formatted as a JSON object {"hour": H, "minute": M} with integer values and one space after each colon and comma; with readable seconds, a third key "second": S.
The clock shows {"hour": 5, "minute": 43}
